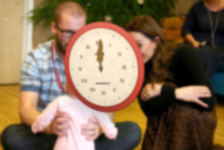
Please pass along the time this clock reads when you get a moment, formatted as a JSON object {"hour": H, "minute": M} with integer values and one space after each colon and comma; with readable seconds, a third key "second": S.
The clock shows {"hour": 12, "minute": 1}
